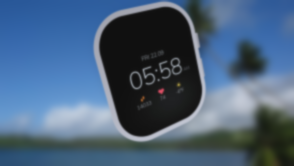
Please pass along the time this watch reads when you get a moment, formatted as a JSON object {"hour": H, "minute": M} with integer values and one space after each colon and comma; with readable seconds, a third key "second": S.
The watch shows {"hour": 5, "minute": 58}
